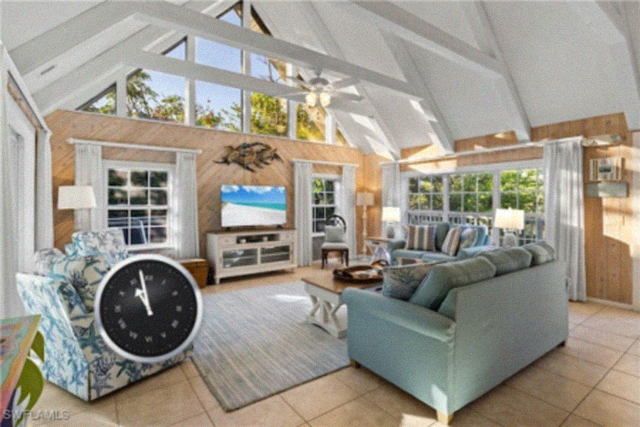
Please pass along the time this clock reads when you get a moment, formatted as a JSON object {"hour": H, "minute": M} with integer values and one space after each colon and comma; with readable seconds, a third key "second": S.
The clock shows {"hour": 10, "minute": 58}
